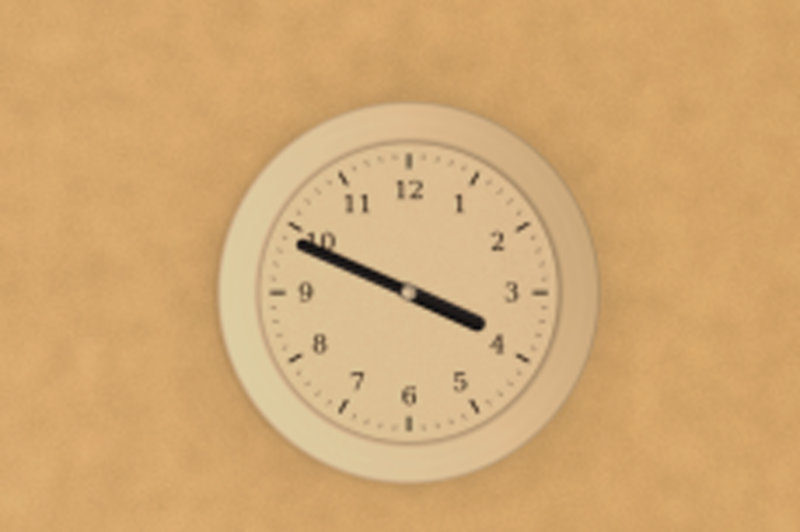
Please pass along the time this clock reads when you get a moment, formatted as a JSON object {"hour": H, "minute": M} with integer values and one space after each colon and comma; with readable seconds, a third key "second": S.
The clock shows {"hour": 3, "minute": 49}
